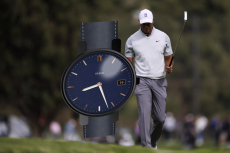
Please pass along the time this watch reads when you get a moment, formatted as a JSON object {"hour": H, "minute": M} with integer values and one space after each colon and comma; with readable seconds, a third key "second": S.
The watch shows {"hour": 8, "minute": 27}
